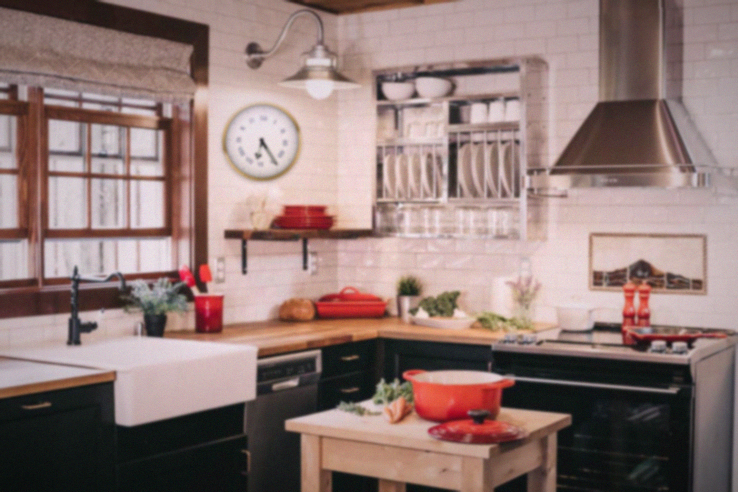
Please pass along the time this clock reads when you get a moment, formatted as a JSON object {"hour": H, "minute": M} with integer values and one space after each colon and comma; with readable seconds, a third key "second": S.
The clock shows {"hour": 6, "minute": 24}
